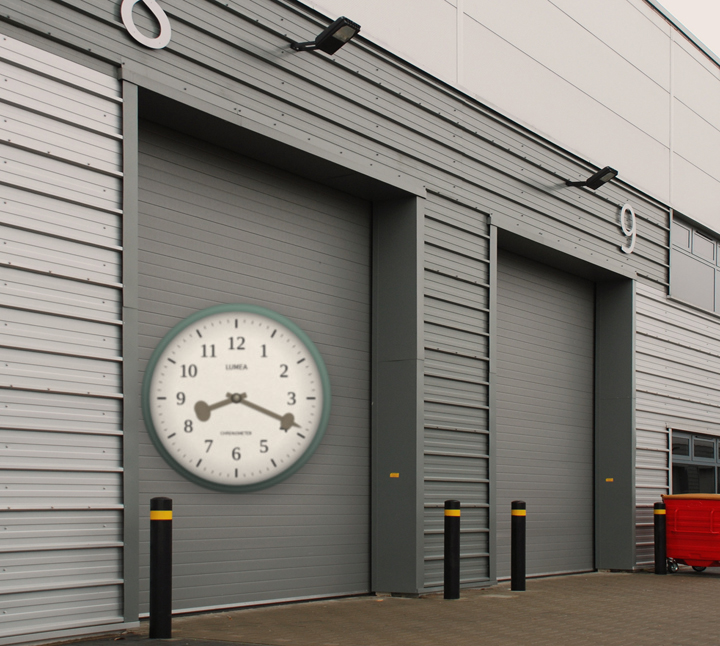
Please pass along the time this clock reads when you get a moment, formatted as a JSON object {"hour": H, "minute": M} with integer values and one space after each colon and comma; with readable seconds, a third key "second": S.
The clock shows {"hour": 8, "minute": 19}
